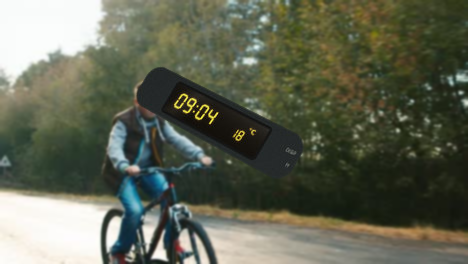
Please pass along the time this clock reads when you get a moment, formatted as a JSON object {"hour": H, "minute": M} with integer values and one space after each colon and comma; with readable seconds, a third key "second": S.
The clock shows {"hour": 9, "minute": 4}
